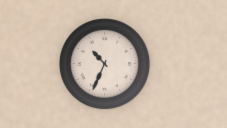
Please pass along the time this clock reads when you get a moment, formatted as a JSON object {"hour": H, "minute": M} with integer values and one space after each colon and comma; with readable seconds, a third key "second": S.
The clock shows {"hour": 10, "minute": 34}
